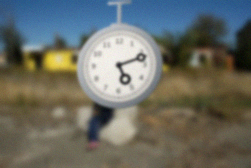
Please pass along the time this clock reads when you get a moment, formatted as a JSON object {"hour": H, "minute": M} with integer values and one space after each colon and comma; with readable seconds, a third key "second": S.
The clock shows {"hour": 5, "minute": 12}
